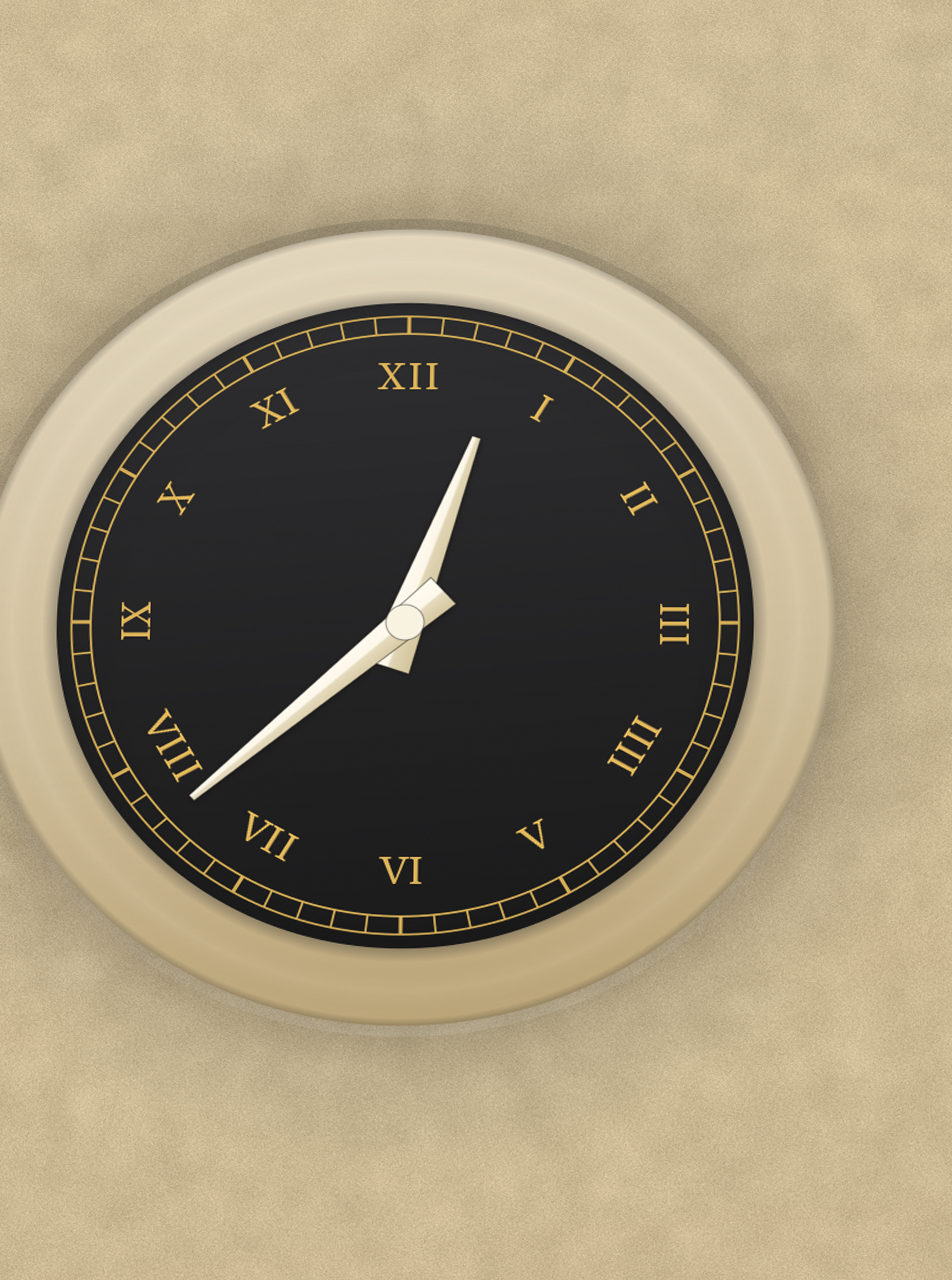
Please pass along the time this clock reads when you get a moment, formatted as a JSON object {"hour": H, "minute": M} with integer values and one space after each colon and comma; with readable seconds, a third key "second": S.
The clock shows {"hour": 12, "minute": 38}
